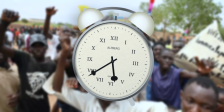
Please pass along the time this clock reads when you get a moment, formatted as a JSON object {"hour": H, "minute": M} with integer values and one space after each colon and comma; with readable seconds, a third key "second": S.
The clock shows {"hour": 5, "minute": 39}
